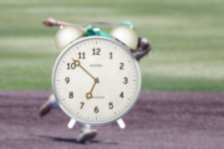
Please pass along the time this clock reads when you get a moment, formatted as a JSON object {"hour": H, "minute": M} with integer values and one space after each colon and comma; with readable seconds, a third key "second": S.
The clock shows {"hour": 6, "minute": 52}
